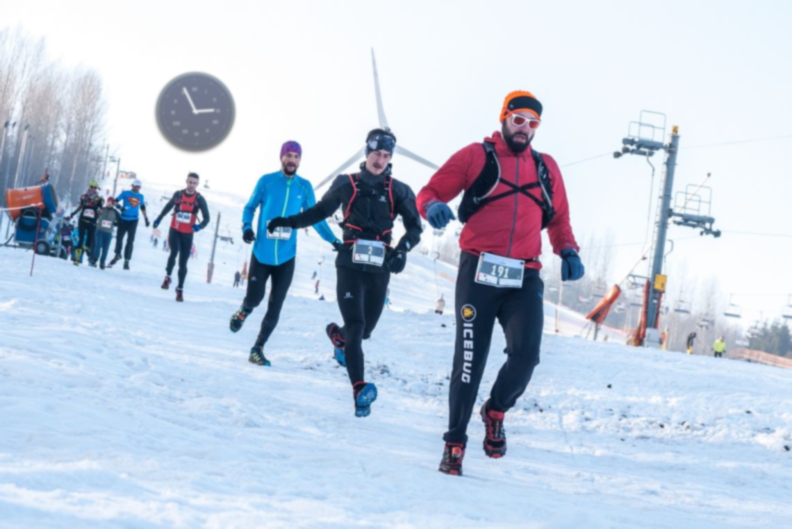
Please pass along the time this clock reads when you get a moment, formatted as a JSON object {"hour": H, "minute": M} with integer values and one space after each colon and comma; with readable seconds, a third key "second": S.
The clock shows {"hour": 2, "minute": 56}
